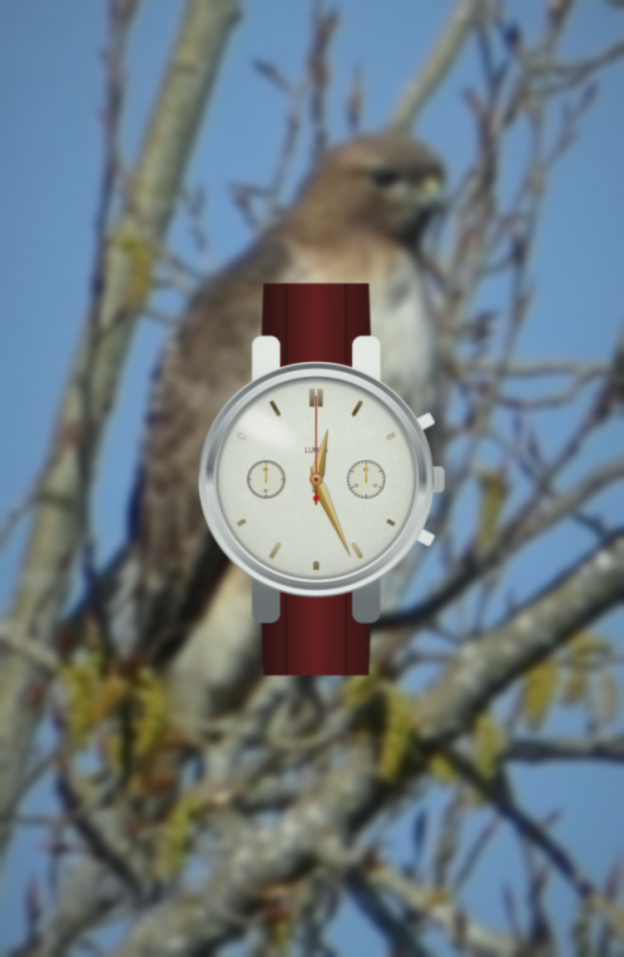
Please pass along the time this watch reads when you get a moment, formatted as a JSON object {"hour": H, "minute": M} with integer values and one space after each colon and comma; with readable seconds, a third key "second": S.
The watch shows {"hour": 12, "minute": 26}
